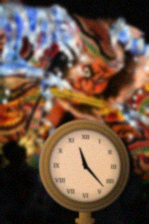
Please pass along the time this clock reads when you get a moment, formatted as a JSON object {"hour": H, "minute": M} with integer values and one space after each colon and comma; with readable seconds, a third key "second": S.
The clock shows {"hour": 11, "minute": 23}
